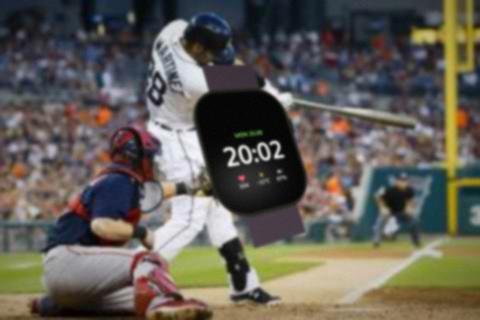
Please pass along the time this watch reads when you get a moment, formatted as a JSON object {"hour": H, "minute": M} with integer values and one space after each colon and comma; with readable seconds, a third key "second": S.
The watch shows {"hour": 20, "minute": 2}
